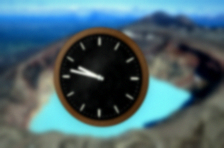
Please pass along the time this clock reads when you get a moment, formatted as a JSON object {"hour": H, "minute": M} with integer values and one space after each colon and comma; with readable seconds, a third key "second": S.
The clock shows {"hour": 9, "minute": 47}
